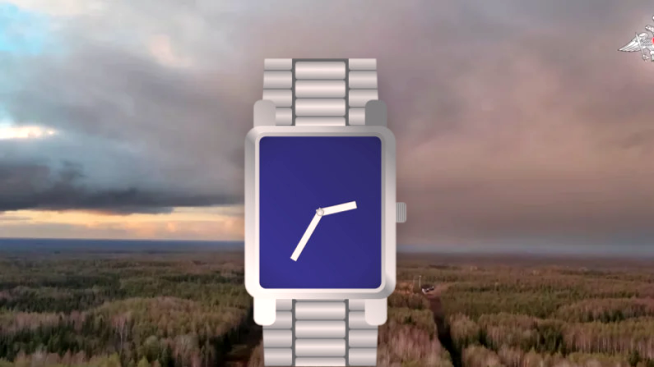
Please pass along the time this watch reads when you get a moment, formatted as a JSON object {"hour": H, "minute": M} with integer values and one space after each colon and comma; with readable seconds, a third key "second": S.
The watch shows {"hour": 2, "minute": 35}
